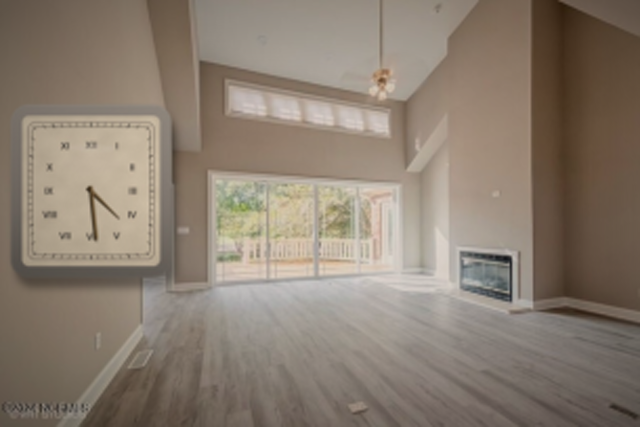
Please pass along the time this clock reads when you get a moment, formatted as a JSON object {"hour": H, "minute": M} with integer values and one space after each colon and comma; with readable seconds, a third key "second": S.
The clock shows {"hour": 4, "minute": 29}
